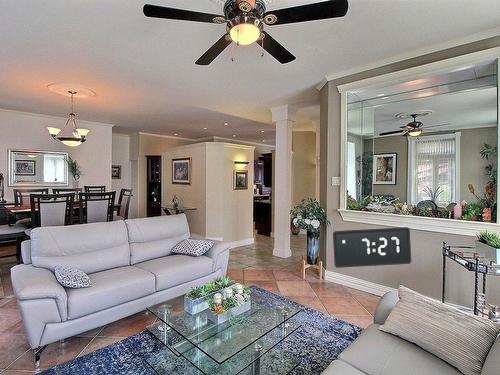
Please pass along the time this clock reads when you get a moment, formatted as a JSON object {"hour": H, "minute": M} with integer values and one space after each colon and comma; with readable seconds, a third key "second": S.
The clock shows {"hour": 7, "minute": 27}
